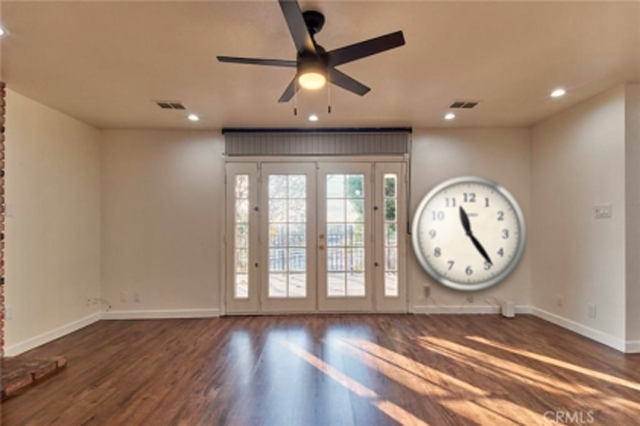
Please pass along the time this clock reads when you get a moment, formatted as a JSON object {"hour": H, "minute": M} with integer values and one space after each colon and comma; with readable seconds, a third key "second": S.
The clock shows {"hour": 11, "minute": 24}
